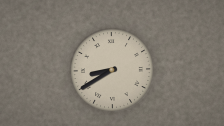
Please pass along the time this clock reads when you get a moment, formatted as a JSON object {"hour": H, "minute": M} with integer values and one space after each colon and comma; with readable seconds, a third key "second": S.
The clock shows {"hour": 8, "minute": 40}
